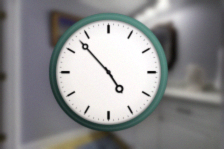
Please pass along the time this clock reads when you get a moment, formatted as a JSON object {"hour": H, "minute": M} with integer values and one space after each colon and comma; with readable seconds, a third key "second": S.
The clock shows {"hour": 4, "minute": 53}
